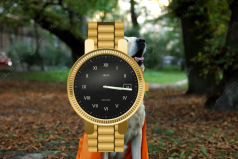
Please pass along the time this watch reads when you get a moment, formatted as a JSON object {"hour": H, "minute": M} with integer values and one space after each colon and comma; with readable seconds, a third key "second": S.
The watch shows {"hour": 3, "minute": 16}
